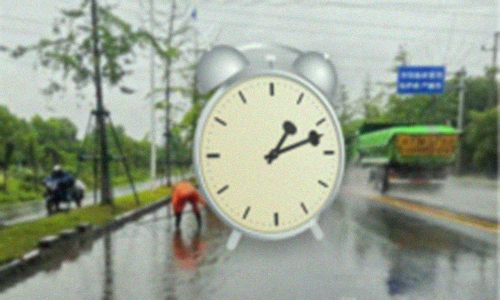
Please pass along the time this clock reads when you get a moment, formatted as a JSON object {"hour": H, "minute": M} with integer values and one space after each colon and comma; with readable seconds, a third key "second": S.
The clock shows {"hour": 1, "minute": 12}
